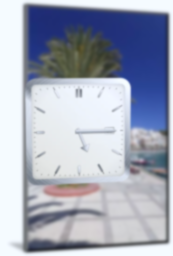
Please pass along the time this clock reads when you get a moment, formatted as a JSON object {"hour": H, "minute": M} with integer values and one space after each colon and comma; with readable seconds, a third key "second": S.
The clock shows {"hour": 5, "minute": 15}
